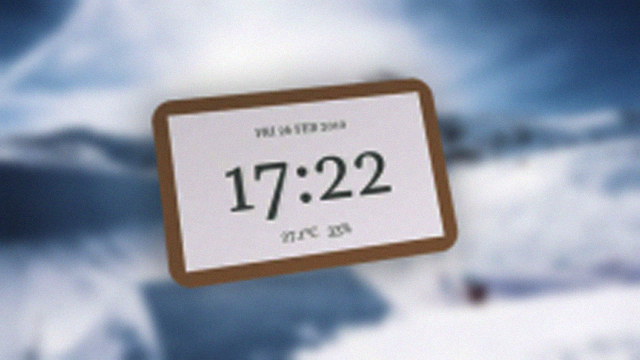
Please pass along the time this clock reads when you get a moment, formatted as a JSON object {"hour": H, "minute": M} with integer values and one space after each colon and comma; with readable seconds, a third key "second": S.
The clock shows {"hour": 17, "minute": 22}
